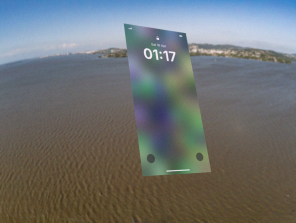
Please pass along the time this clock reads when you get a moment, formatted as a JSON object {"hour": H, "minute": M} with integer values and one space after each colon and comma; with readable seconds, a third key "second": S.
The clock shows {"hour": 1, "minute": 17}
